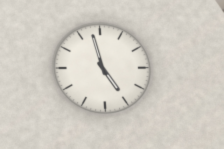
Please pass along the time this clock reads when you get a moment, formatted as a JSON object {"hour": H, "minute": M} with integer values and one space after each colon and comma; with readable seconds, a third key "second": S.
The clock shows {"hour": 4, "minute": 58}
